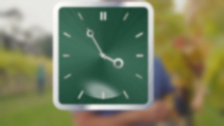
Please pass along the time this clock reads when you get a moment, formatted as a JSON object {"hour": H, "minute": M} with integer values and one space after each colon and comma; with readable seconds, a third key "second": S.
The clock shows {"hour": 3, "minute": 55}
